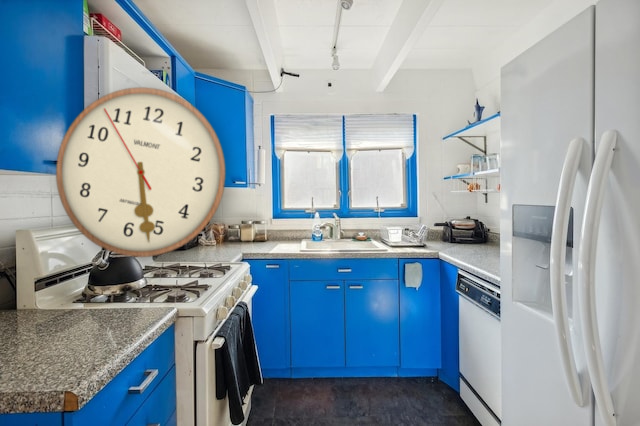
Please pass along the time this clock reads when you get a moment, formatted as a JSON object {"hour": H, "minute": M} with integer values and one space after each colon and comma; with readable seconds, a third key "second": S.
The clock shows {"hour": 5, "minute": 26, "second": 53}
